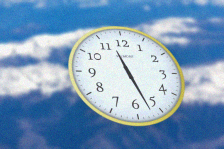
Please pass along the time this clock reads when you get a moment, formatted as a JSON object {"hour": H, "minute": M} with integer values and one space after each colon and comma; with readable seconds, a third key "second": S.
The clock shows {"hour": 11, "minute": 27}
